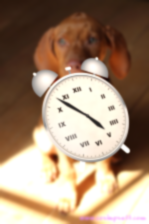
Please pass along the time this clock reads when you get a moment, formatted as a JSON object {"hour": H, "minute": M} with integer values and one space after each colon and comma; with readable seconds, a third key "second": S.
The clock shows {"hour": 4, "minute": 53}
